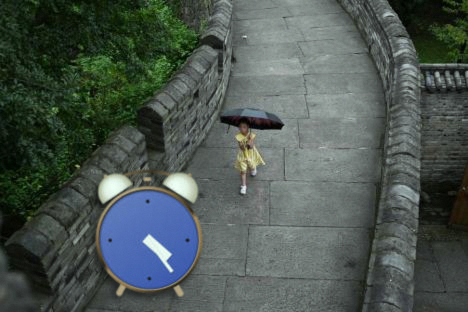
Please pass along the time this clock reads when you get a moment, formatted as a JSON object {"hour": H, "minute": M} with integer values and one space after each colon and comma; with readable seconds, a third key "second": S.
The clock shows {"hour": 4, "minute": 24}
